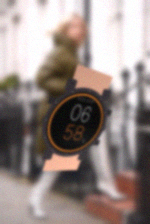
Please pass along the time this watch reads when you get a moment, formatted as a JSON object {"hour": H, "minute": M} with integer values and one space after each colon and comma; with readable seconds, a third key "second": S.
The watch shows {"hour": 6, "minute": 58}
